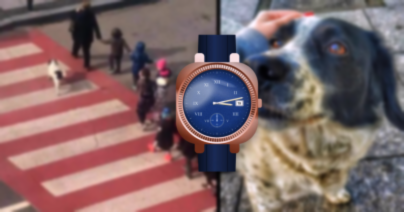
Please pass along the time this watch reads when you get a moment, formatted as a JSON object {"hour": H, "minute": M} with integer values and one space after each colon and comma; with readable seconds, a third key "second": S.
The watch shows {"hour": 3, "minute": 13}
